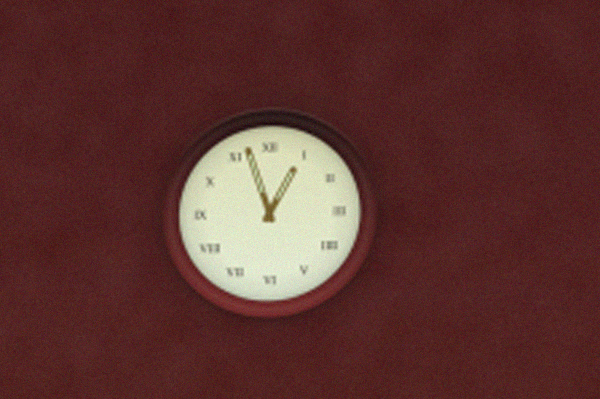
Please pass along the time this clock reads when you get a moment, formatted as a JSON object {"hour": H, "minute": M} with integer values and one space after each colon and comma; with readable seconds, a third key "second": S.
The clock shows {"hour": 12, "minute": 57}
